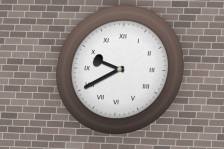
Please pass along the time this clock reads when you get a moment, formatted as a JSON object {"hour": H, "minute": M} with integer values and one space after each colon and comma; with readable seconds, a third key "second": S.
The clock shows {"hour": 9, "minute": 40}
